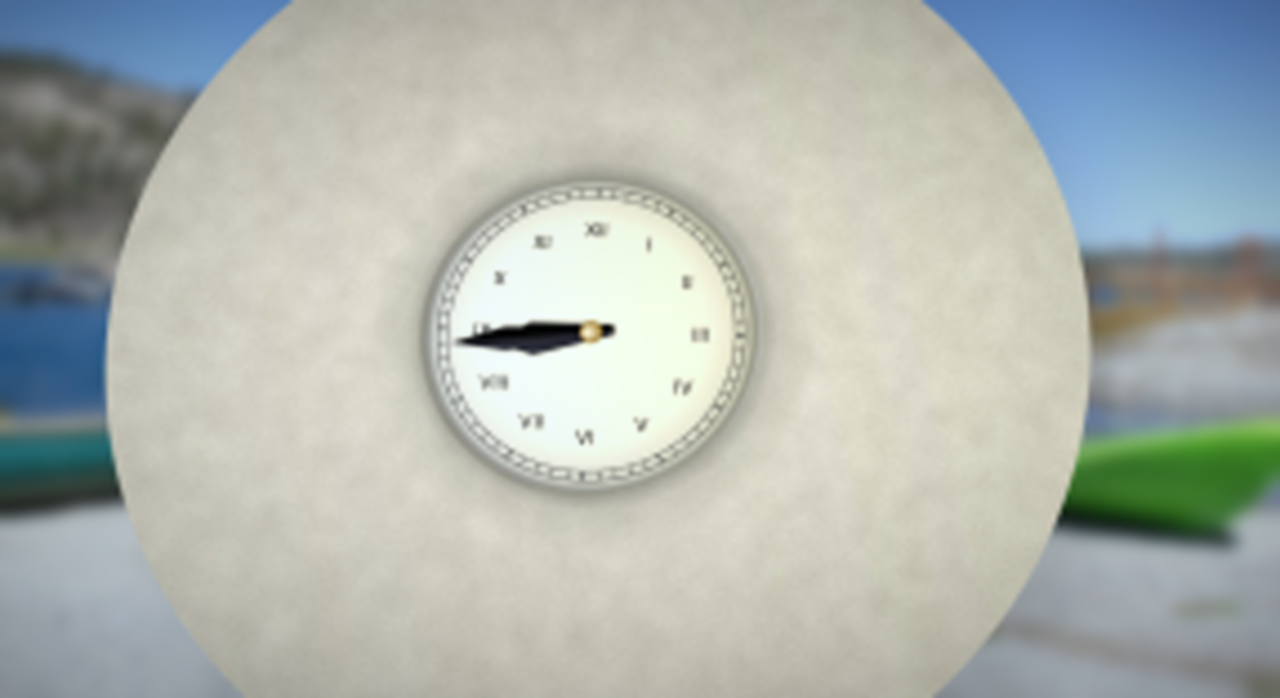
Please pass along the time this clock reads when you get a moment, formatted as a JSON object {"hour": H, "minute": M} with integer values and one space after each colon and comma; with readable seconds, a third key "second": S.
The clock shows {"hour": 8, "minute": 44}
